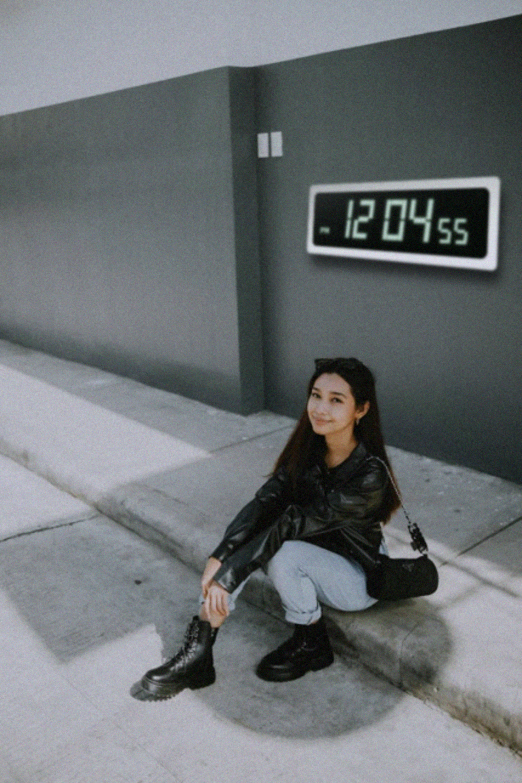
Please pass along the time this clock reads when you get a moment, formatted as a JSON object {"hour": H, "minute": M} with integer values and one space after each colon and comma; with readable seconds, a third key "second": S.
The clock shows {"hour": 12, "minute": 4, "second": 55}
